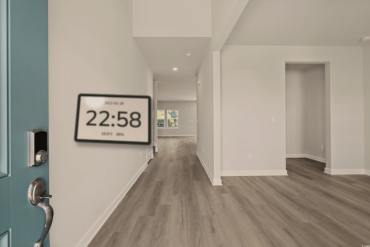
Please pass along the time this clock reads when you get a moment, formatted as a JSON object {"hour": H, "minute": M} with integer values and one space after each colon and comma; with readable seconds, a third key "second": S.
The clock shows {"hour": 22, "minute": 58}
